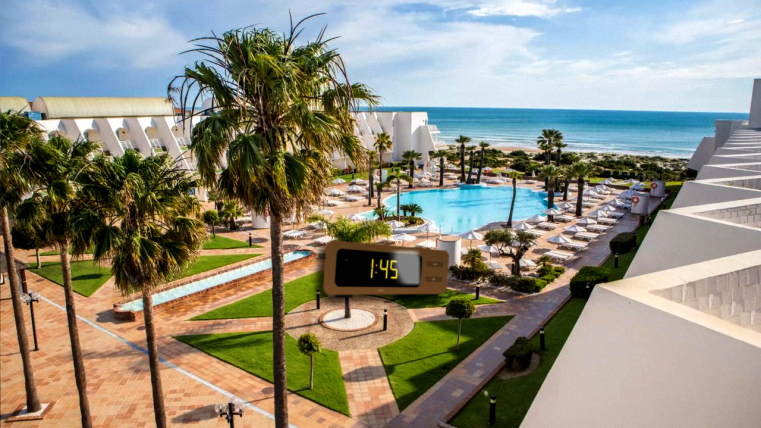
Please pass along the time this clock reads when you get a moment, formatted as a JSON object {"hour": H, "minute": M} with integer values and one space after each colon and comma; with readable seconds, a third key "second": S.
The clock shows {"hour": 1, "minute": 45}
